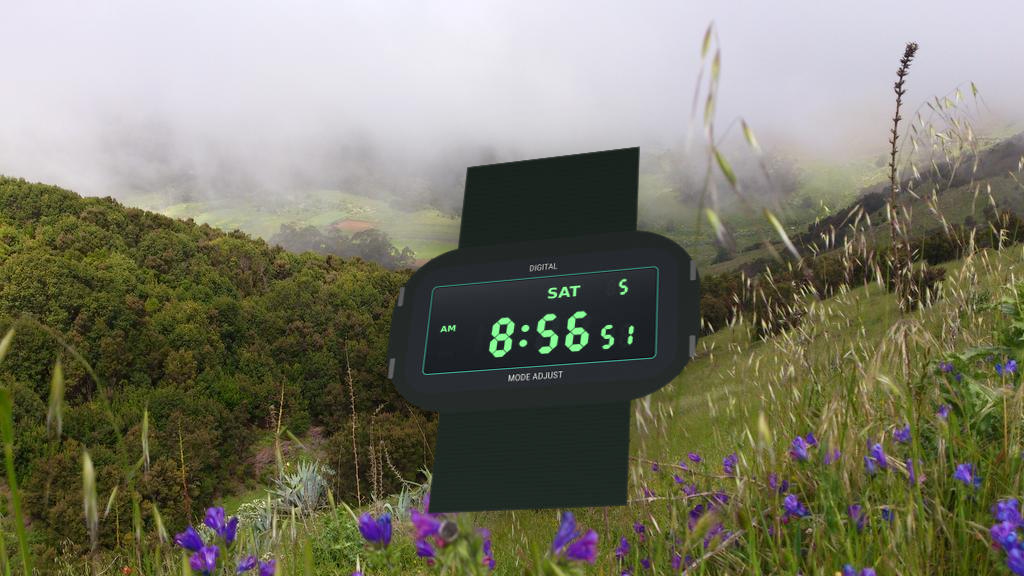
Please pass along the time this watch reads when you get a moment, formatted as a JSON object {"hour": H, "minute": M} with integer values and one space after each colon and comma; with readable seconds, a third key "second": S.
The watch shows {"hour": 8, "minute": 56, "second": 51}
